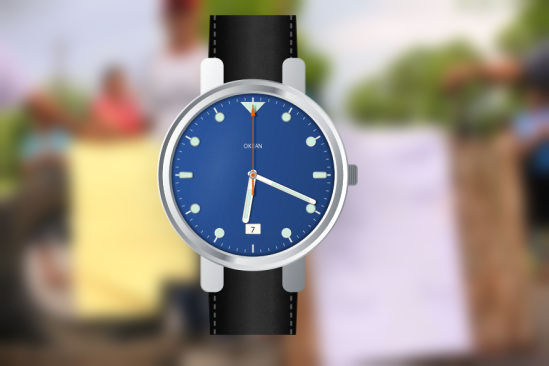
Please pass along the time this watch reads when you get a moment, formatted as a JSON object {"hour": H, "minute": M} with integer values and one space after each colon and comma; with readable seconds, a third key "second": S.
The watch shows {"hour": 6, "minute": 19, "second": 0}
